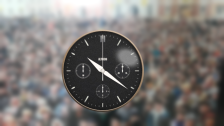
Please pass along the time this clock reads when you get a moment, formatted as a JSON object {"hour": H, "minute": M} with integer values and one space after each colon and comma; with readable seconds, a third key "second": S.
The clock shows {"hour": 10, "minute": 21}
